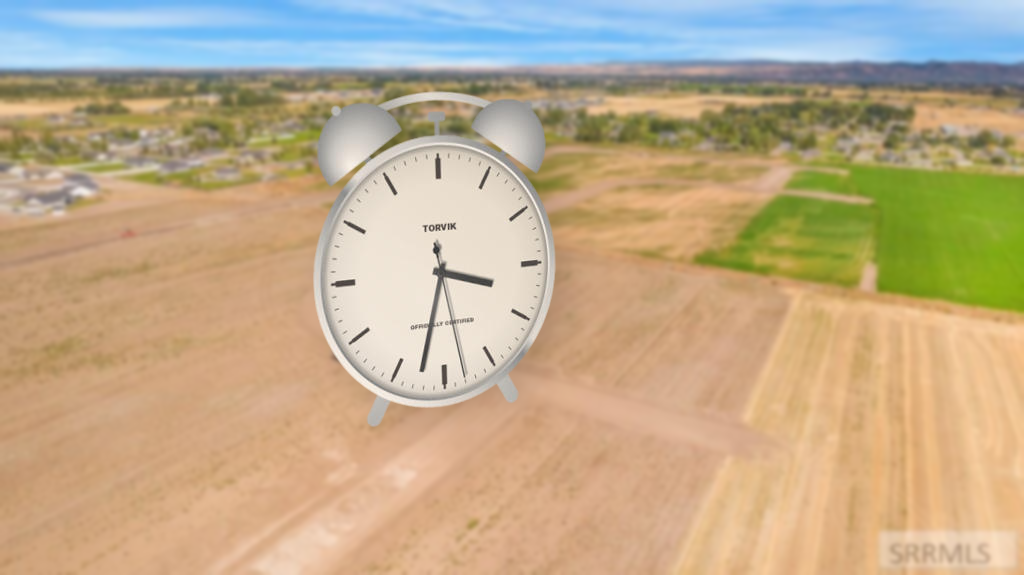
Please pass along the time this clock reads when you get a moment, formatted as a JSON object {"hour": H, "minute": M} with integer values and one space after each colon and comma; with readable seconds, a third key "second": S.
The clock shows {"hour": 3, "minute": 32, "second": 28}
